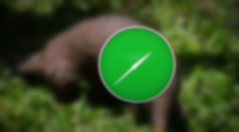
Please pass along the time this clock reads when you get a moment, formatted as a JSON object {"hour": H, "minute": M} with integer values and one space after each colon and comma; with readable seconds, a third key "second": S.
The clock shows {"hour": 1, "minute": 38}
